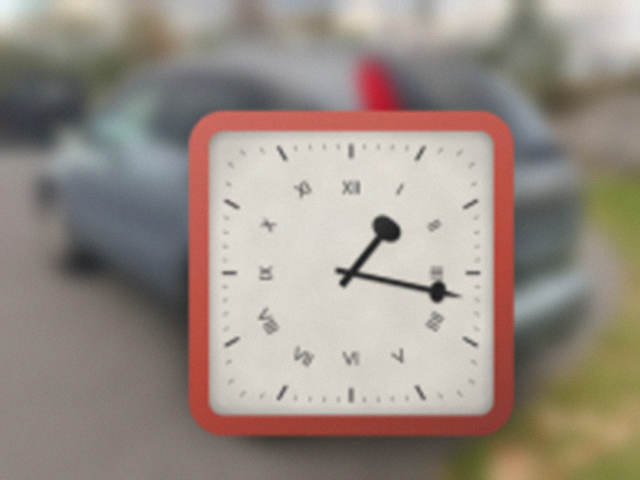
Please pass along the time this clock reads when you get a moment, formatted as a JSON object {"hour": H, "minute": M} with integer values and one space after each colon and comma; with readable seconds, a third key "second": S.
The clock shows {"hour": 1, "minute": 17}
